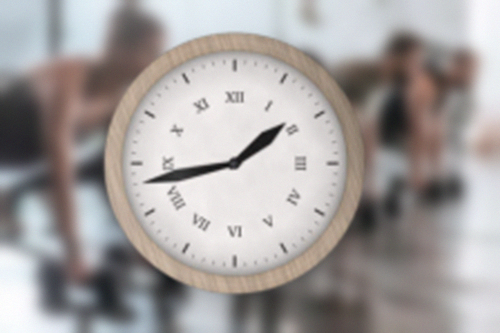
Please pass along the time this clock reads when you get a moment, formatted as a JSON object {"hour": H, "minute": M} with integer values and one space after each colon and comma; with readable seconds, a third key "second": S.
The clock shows {"hour": 1, "minute": 43}
